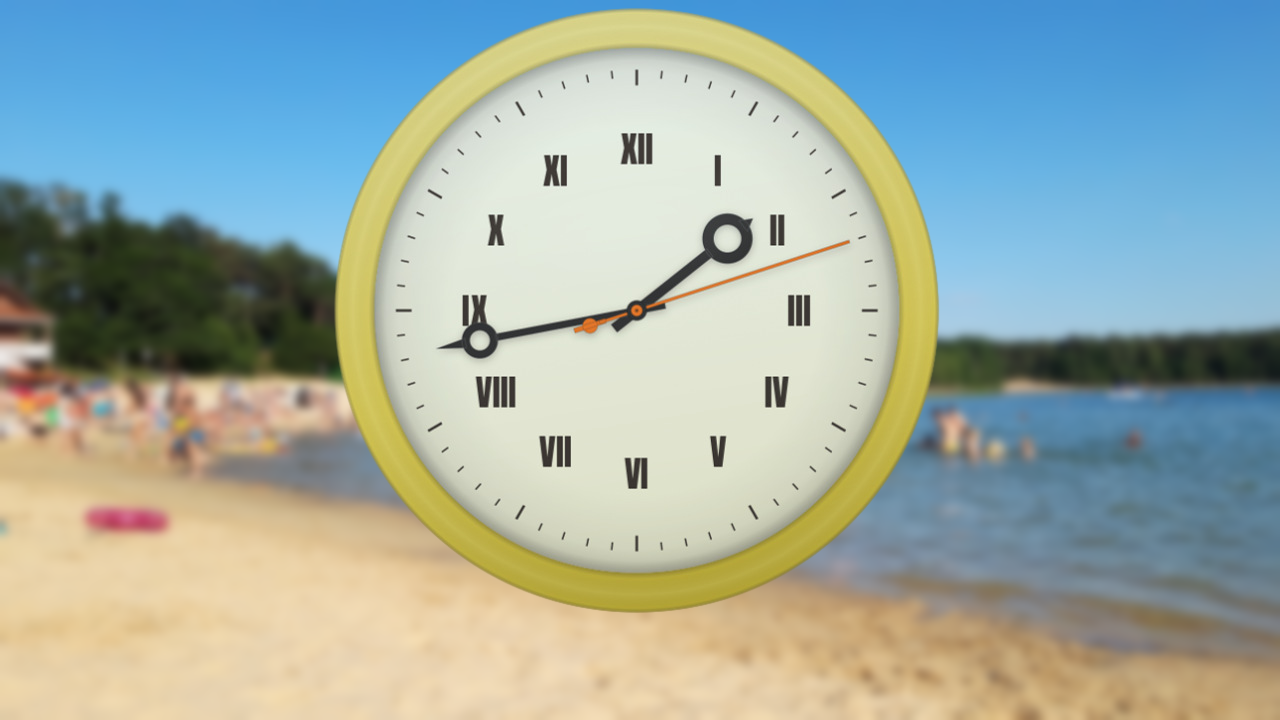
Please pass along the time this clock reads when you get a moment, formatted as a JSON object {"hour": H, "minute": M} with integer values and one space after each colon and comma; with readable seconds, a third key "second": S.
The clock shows {"hour": 1, "minute": 43, "second": 12}
